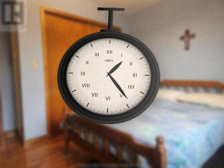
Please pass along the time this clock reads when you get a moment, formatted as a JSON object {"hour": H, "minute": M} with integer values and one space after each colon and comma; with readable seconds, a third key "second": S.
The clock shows {"hour": 1, "minute": 24}
